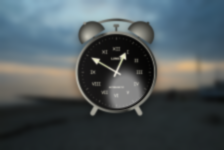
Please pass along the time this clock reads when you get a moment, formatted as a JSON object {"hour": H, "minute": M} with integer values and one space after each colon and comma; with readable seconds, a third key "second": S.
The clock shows {"hour": 12, "minute": 50}
